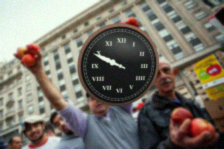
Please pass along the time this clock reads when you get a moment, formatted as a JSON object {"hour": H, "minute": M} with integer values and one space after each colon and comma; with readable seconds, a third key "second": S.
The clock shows {"hour": 9, "minute": 49}
